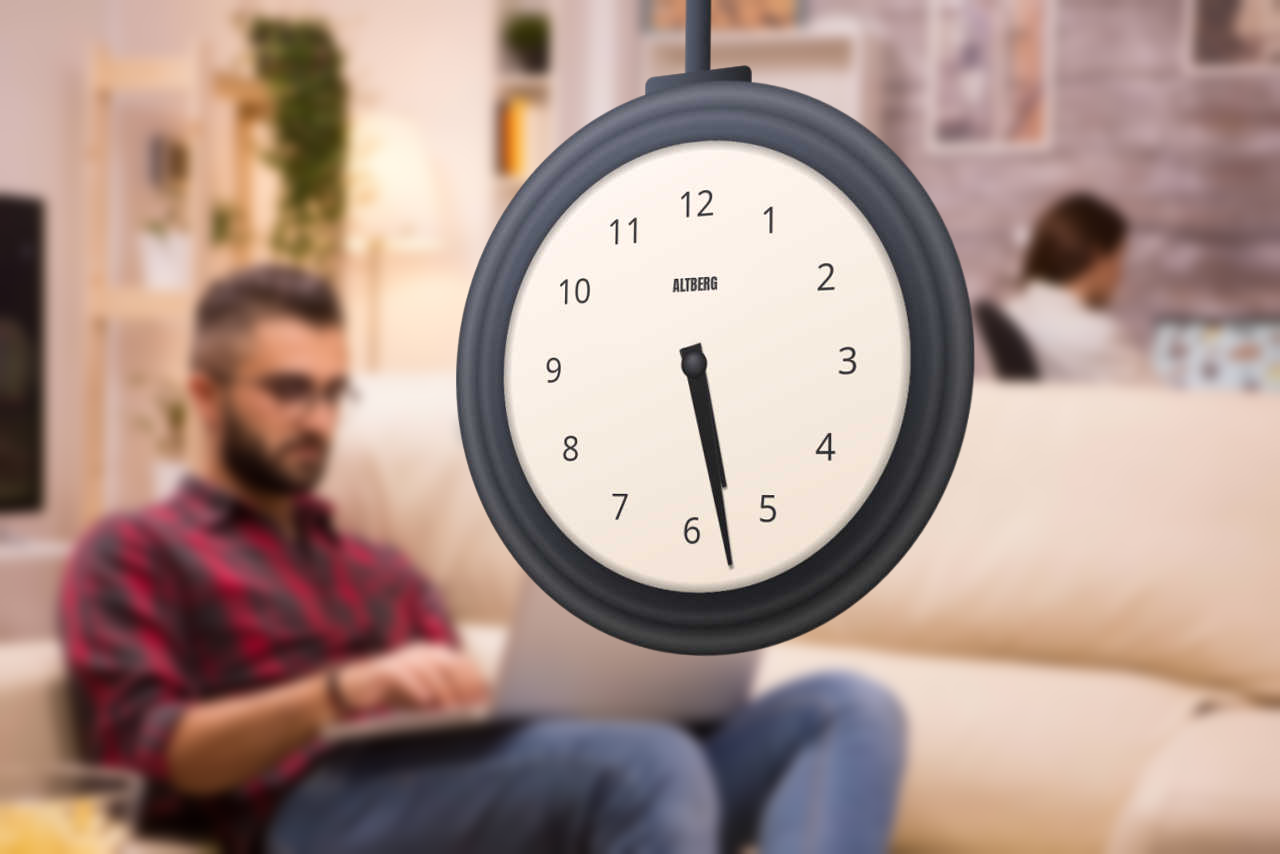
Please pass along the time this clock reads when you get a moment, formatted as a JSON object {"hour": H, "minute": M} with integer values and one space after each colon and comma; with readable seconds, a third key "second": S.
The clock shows {"hour": 5, "minute": 28}
